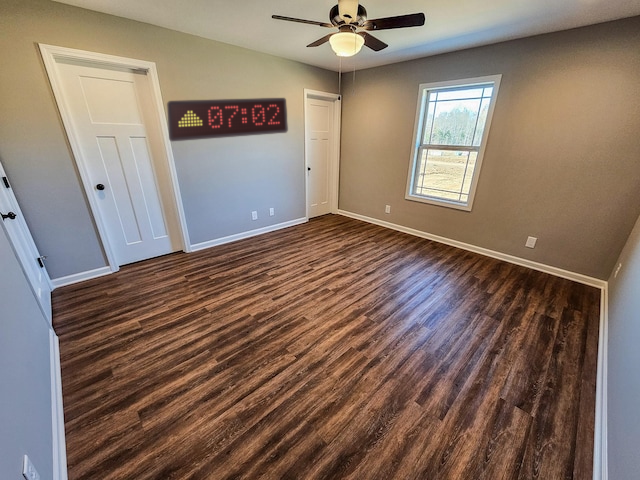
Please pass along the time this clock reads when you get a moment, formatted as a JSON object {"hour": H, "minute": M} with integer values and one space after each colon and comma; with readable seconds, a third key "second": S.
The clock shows {"hour": 7, "minute": 2}
